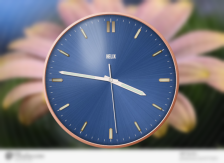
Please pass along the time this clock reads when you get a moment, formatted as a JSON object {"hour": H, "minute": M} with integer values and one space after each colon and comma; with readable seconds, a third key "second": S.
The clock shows {"hour": 3, "minute": 46, "second": 29}
